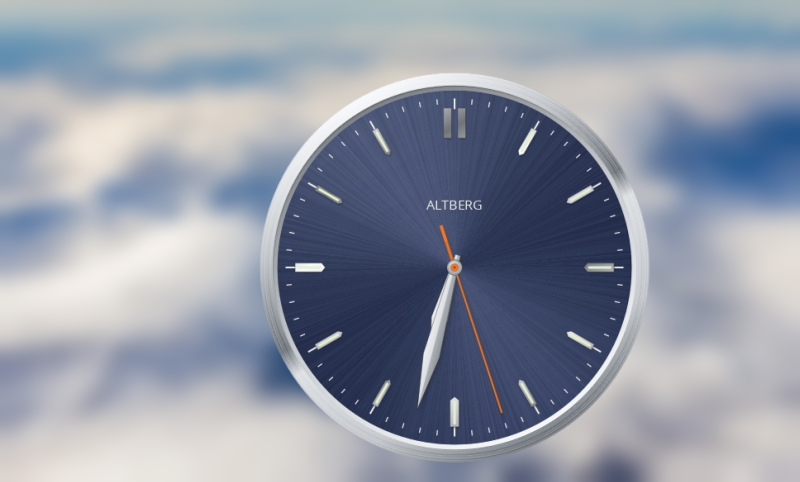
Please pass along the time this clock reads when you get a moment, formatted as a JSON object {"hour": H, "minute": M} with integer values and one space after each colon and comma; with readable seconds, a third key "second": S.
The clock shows {"hour": 6, "minute": 32, "second": 27}
